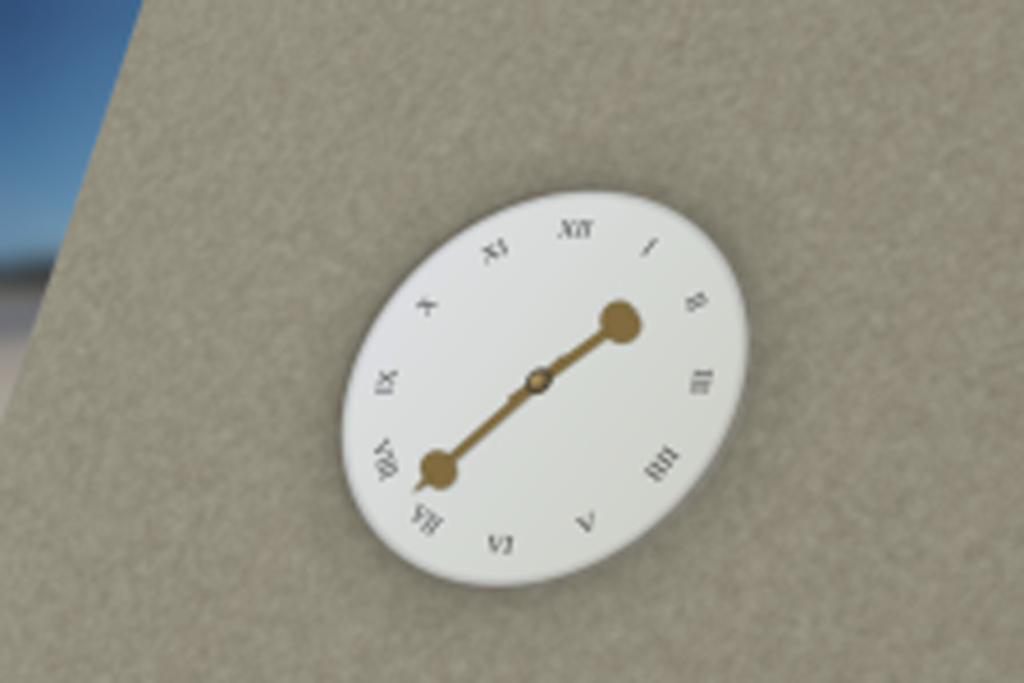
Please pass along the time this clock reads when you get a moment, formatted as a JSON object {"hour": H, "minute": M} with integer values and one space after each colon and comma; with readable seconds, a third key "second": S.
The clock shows {"hour": 1, "minute": 37}
